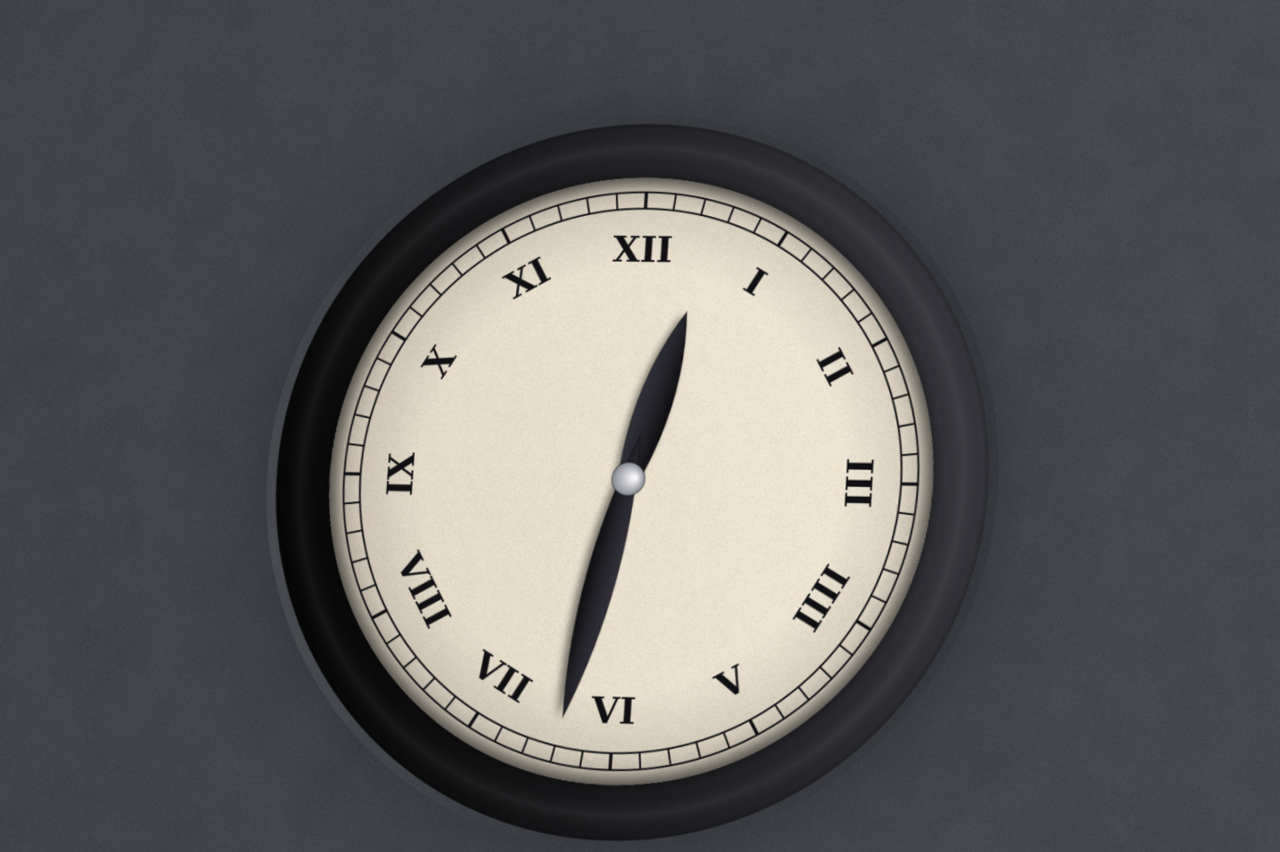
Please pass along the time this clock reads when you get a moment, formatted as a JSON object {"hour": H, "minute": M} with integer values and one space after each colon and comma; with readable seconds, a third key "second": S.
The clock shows {"hour": 12, "minute": 32}
